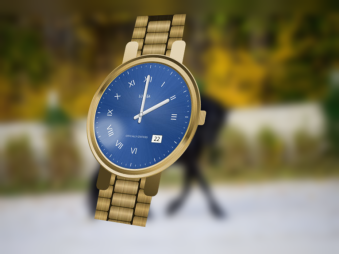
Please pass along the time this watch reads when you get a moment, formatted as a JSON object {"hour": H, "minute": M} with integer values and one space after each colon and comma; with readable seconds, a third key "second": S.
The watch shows {"hour": 2, "minute": 0}
